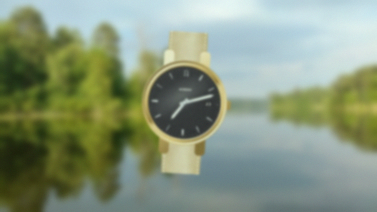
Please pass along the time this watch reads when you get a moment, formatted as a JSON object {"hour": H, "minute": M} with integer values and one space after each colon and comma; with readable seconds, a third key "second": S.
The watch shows {"hour": 7, "minute": 12}
